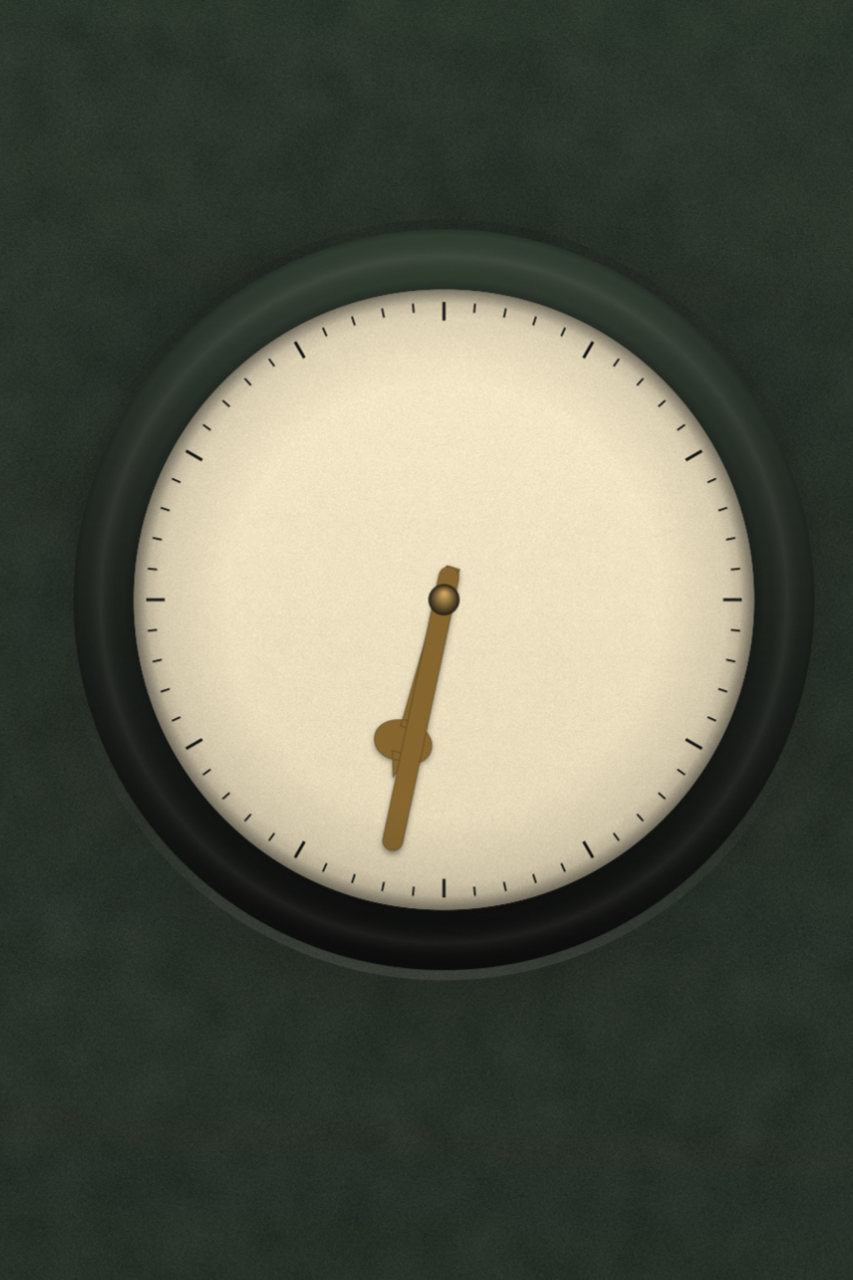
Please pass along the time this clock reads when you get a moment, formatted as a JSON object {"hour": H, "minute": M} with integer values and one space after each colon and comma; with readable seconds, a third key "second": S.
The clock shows {"hour": 6, "minute": 32}
